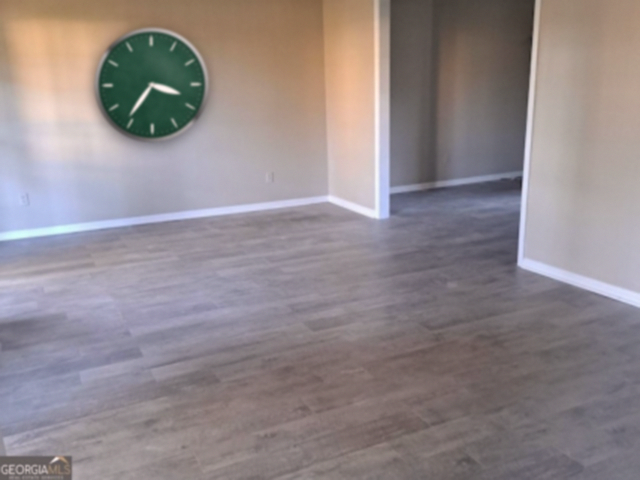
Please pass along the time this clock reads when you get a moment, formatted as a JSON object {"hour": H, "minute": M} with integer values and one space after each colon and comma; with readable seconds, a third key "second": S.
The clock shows {"hour": 3, "minute": 36}
